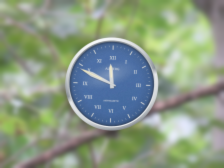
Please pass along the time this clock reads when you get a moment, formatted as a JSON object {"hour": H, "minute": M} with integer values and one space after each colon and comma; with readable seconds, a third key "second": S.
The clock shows {"hour": 11, "minute": 49}
